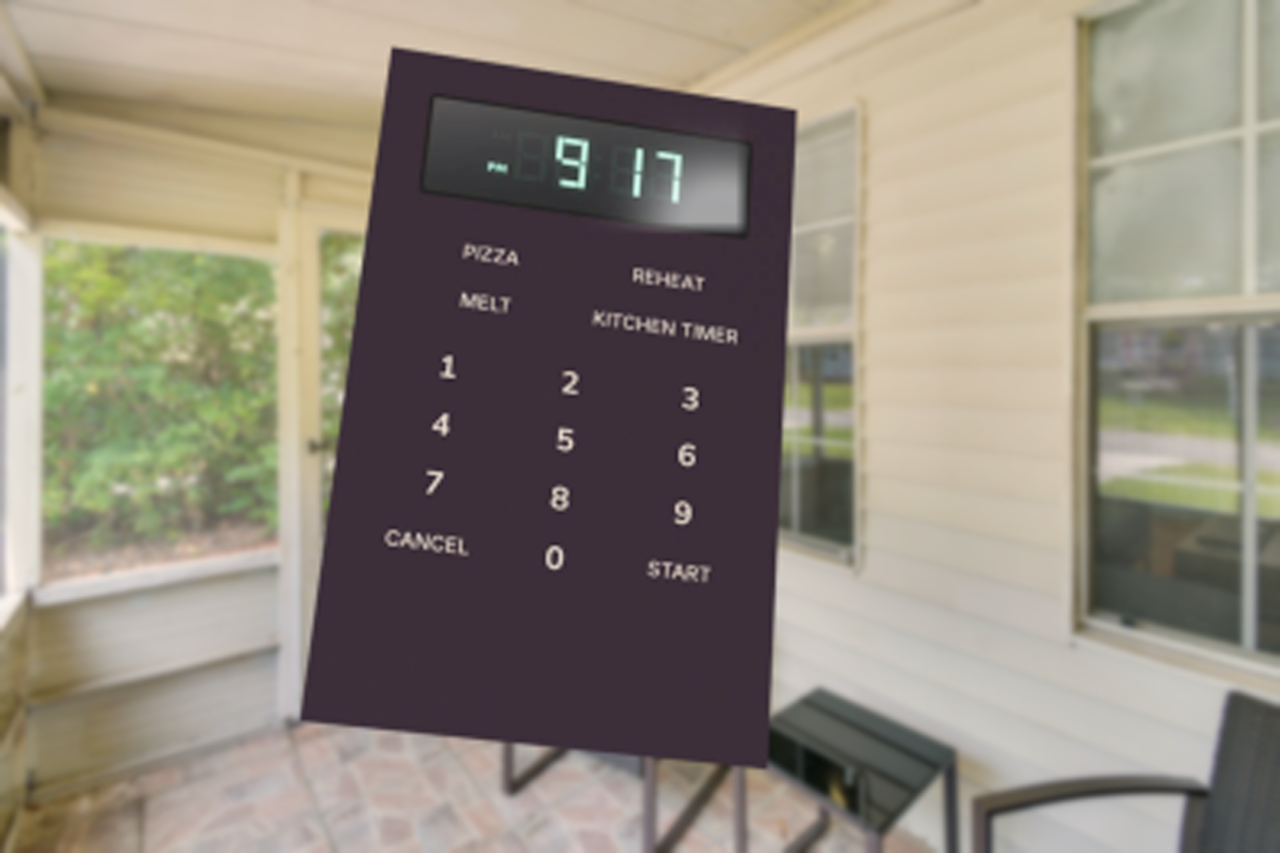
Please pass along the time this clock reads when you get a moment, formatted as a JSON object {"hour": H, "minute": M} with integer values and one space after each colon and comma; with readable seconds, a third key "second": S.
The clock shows {"hour": 9, "minute": 17}
